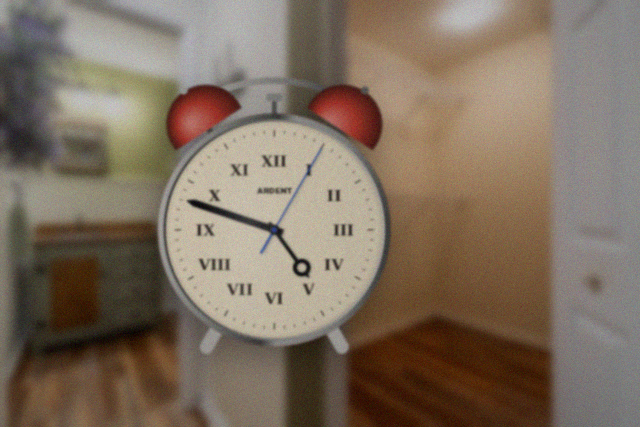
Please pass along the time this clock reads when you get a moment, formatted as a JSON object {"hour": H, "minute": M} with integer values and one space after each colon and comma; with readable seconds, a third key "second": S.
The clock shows {"hour": 4, "minute": 48, "second": 5}
